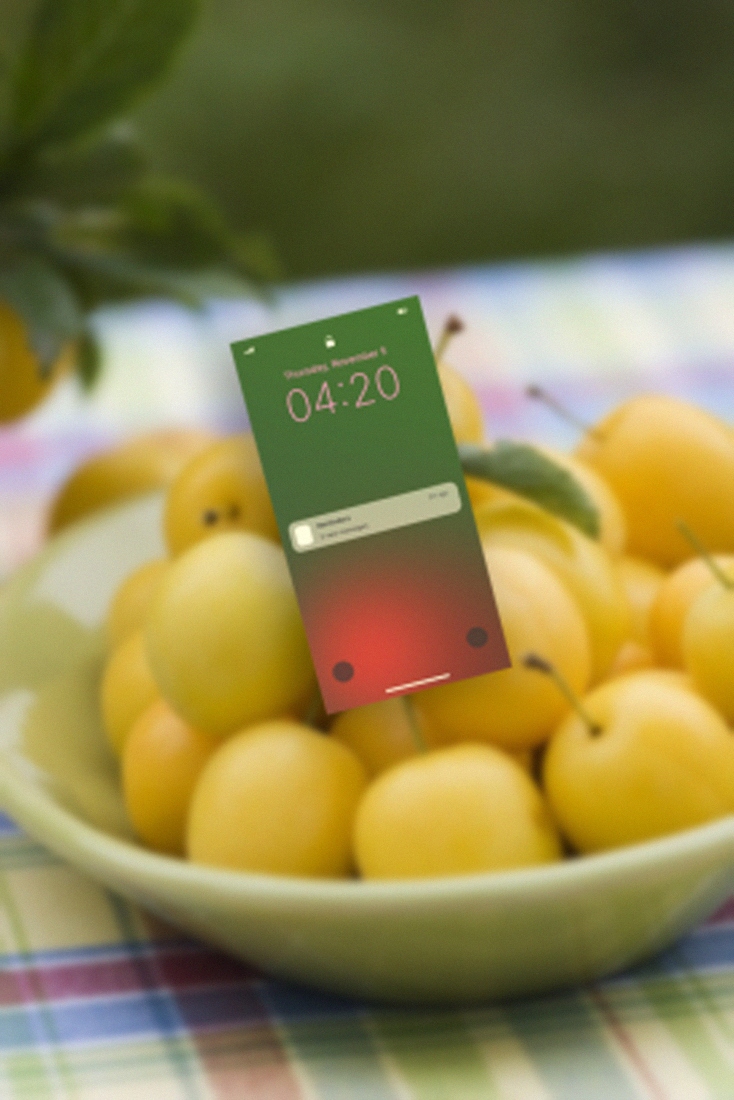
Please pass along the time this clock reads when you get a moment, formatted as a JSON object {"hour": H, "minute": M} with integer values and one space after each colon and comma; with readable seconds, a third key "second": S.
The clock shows {"hour": 4, "minute": 20}
